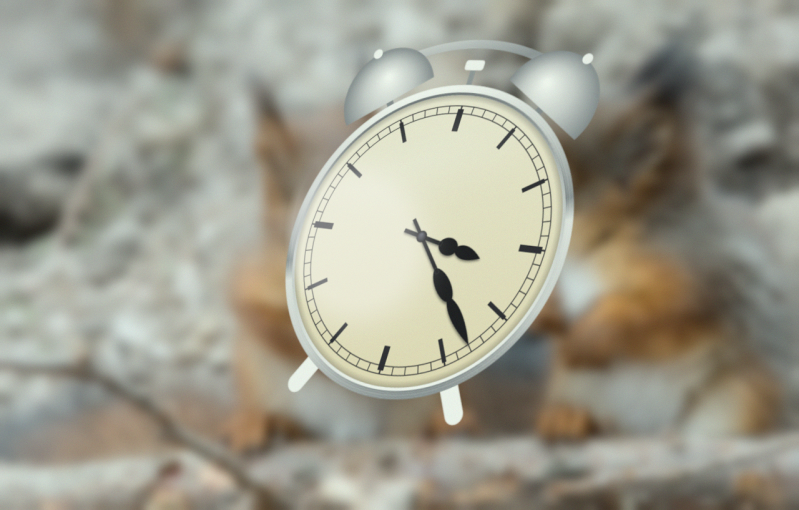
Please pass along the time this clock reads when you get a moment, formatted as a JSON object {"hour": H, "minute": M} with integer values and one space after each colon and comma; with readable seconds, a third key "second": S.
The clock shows {"hour": 3, "minute": 23}
